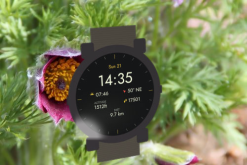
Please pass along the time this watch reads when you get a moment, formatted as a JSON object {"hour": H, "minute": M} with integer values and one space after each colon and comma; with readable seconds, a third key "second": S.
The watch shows {"hour": 14, "minute": 35}
